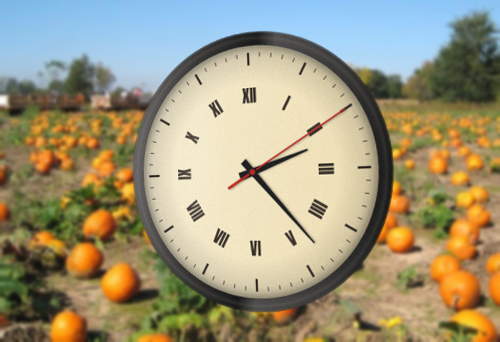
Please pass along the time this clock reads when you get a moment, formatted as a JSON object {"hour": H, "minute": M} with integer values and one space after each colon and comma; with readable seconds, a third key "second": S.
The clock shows {"hour": 2, "minute": 23, "second": 10}
